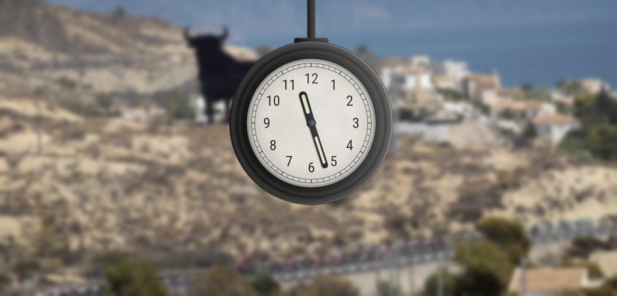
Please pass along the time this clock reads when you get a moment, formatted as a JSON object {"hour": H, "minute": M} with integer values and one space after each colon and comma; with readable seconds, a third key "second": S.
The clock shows {"hour": 11, "minute": 27}
